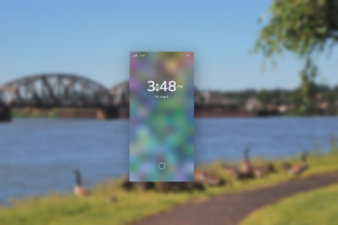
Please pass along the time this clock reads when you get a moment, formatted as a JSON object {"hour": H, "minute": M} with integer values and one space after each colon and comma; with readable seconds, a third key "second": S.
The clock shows {"hour": 3, "minute": 48}
